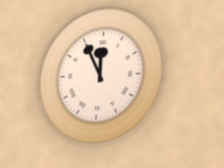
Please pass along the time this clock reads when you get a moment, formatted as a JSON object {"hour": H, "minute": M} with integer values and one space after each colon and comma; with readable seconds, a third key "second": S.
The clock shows {"hour": 11, "minute": 55}
